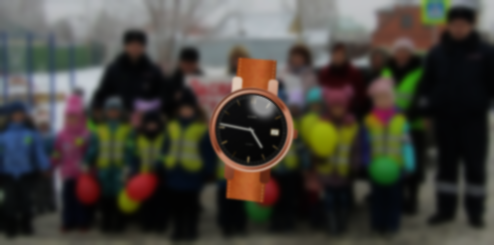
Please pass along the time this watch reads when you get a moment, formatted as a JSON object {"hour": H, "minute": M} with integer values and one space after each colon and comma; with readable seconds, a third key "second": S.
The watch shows {"hour": 4, "minute": 46}
